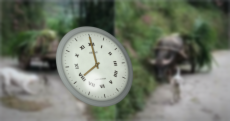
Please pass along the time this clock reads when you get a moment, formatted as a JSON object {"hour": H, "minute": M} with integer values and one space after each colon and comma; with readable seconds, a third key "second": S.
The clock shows {"hour": 8, "minute": 0}
